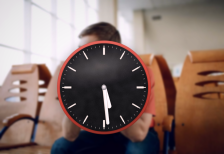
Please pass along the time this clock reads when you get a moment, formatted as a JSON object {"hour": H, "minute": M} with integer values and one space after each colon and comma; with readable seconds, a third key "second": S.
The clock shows {"hour": 5, "minute": 29}
